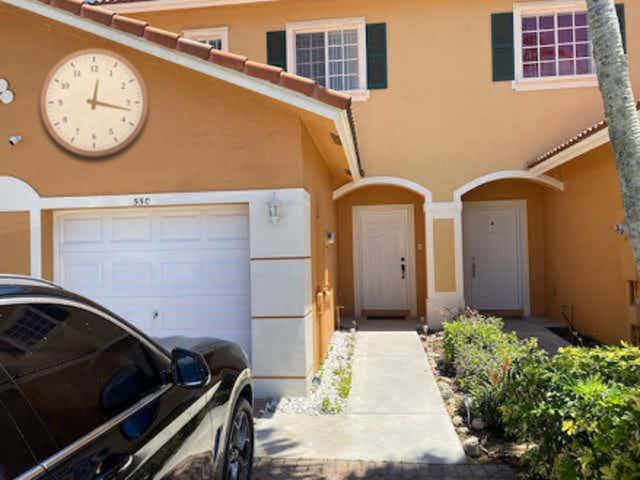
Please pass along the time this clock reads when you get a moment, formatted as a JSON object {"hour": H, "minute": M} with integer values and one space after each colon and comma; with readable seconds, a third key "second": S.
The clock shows {"hour": 12, "minute": 17}
